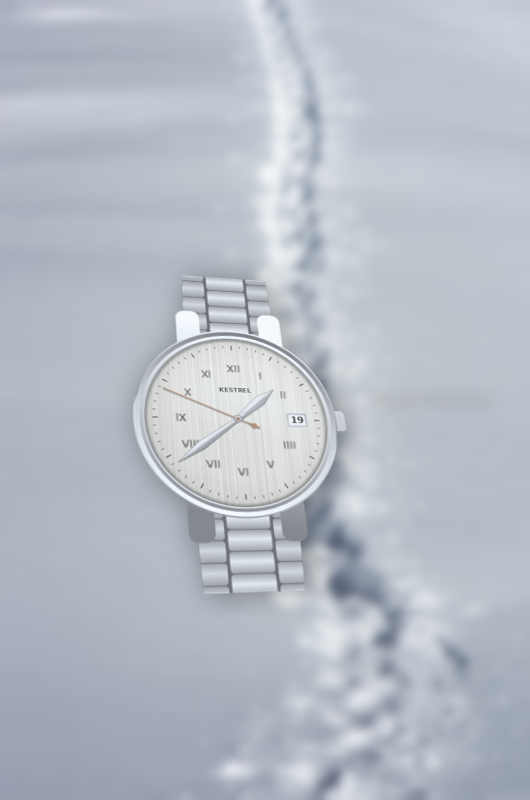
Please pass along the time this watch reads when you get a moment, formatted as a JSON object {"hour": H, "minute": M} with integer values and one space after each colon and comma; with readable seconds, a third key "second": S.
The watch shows {"hour": 1, "minute": 38, "second": 49}
